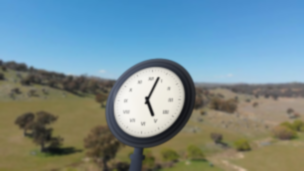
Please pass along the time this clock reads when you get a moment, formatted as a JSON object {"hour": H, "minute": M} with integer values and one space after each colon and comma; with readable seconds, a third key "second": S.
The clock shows {"hour": 5, "minute": 3}
